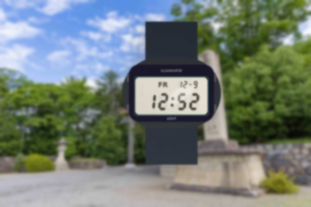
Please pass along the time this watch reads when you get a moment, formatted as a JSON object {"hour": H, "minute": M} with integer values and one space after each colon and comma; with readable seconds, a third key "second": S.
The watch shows {"hour": 12, "minute": 52}
